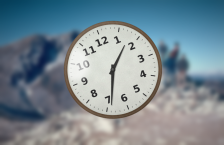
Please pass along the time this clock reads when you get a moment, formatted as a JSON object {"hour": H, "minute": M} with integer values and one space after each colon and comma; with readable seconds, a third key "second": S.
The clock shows {"hour": 1, "minute": 34}
